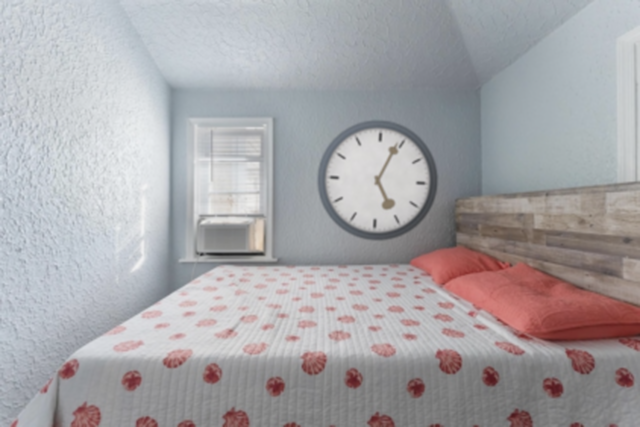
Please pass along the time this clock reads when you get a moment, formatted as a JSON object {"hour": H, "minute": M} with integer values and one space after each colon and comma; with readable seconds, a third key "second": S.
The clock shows {"hour": 5, "minute": 4}
